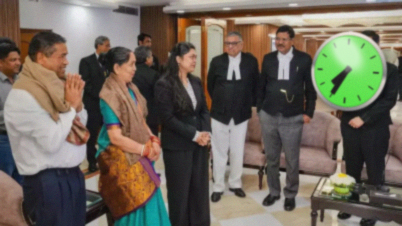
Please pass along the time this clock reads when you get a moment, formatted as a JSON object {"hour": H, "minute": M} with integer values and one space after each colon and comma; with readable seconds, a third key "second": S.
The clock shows {"hour": 7, "minute": 35}
